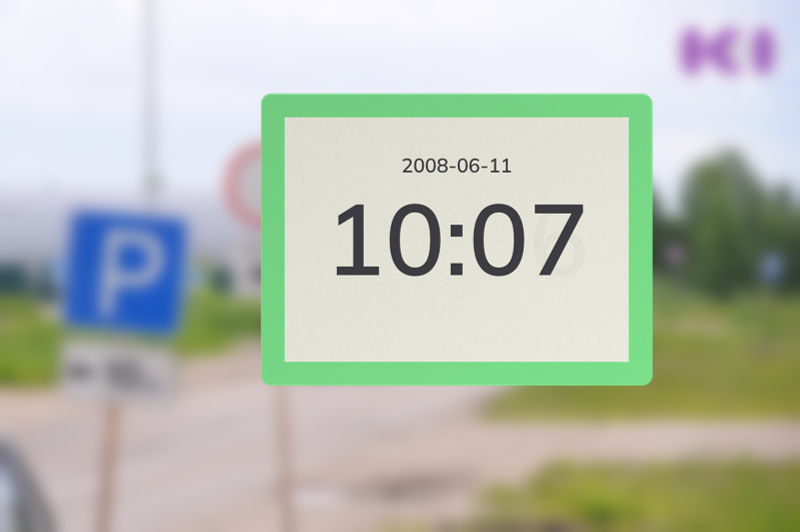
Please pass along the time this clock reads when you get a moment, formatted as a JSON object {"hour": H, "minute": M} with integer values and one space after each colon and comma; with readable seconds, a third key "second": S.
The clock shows {"hour": 10, "minute": 7}
